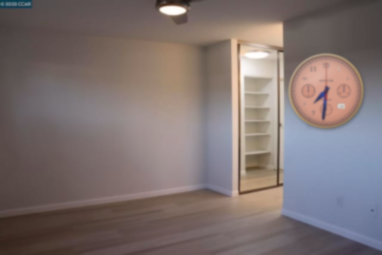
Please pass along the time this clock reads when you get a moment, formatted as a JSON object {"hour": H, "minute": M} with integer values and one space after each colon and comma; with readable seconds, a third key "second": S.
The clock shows {"hour": 7, "minute": 31}
